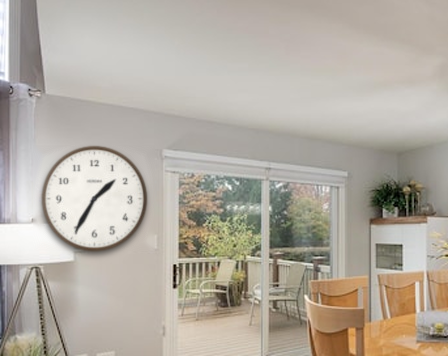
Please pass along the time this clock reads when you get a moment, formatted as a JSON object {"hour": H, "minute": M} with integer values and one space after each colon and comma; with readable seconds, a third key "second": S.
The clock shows {"hour": 1, "minute": 35}
